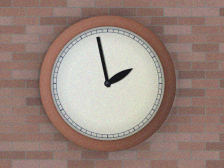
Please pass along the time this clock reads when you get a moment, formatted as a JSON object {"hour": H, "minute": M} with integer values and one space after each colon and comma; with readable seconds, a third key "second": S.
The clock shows {"hour": 1, "minute": 58}
